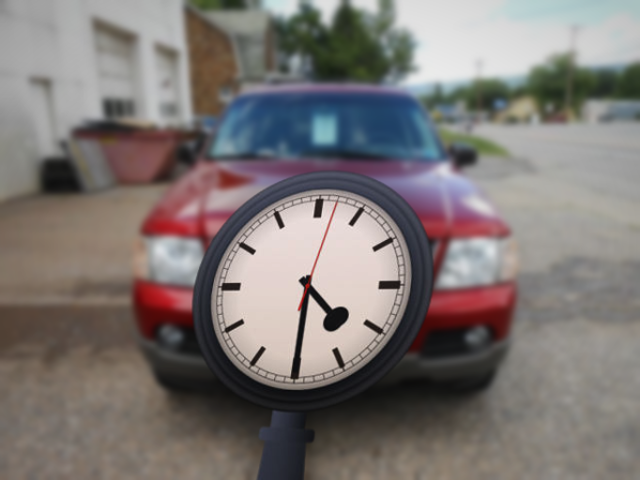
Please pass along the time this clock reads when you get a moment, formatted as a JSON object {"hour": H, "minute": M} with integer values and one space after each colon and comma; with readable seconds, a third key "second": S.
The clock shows {"hour": 4, "minute": 30, "second": 2}
